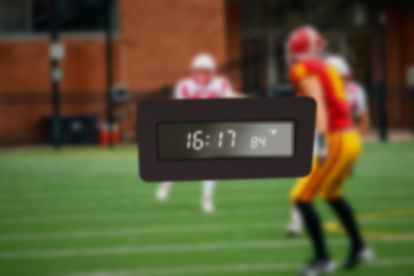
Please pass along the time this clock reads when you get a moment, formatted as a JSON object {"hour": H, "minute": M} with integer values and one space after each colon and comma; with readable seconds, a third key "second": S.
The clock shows {"hour": 16, "minute": 17}
